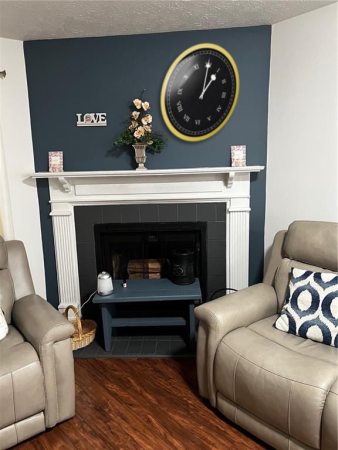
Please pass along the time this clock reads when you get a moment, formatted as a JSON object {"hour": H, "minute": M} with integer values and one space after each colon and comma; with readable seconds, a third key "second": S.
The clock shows {"hour": 1, "minute": 0}
